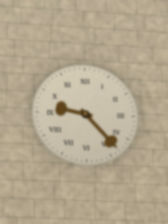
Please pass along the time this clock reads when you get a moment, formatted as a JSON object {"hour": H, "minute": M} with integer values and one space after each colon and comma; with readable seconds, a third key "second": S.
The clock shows {"hour": 9, "minute": 23}
